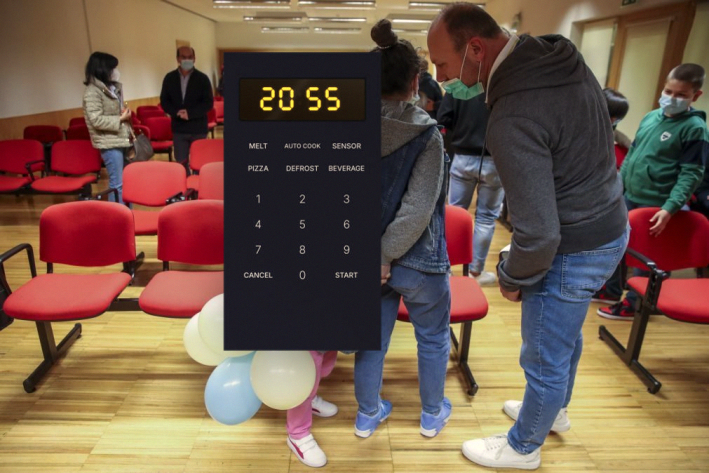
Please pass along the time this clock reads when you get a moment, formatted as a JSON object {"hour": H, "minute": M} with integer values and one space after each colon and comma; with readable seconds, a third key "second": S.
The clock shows {"hour": 20, "minute": 55}
